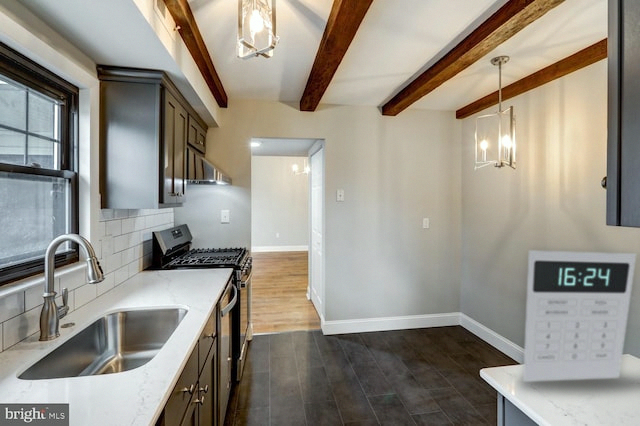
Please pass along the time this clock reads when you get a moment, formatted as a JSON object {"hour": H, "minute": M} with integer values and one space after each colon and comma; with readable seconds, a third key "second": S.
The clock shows {"hour": 16, "minute": 24}
